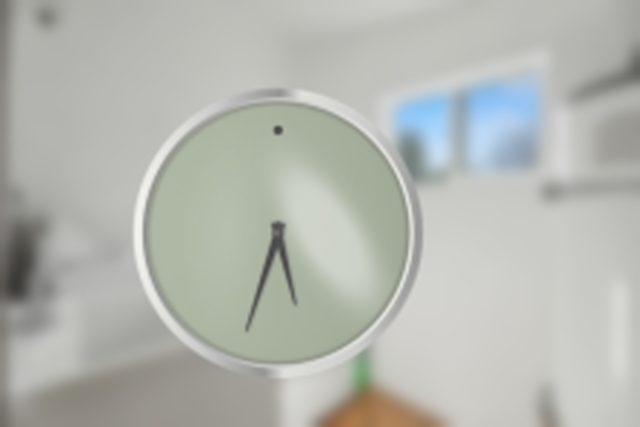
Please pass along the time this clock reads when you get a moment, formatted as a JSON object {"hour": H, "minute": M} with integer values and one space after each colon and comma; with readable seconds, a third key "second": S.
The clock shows {"hour": 5, "minute": 33}
